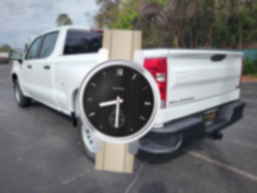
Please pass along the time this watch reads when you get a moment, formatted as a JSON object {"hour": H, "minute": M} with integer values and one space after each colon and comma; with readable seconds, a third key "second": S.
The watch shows {"hour": 8, "minute": 30}
